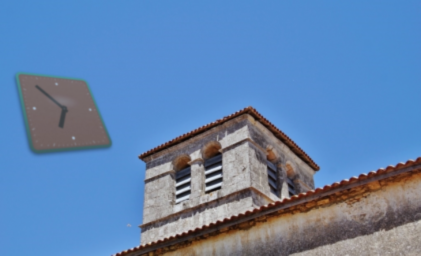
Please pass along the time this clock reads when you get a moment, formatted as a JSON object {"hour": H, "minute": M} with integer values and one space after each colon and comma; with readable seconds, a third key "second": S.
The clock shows {"hour": 6, "minute": 53}
